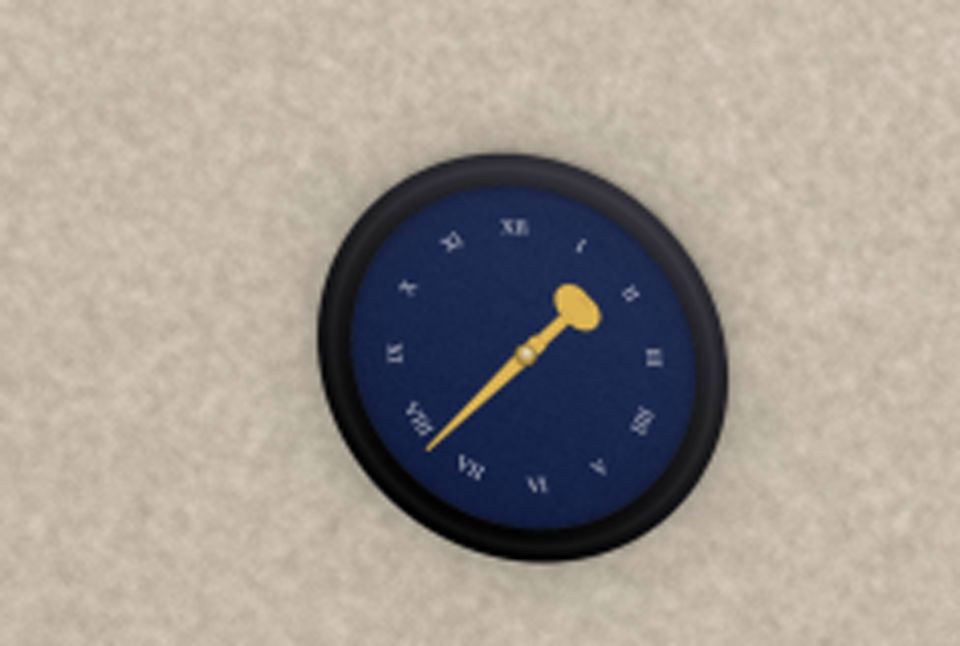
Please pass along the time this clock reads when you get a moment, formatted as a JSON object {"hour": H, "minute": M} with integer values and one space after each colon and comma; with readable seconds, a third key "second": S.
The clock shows {"hour": 1, "minute": 38}
